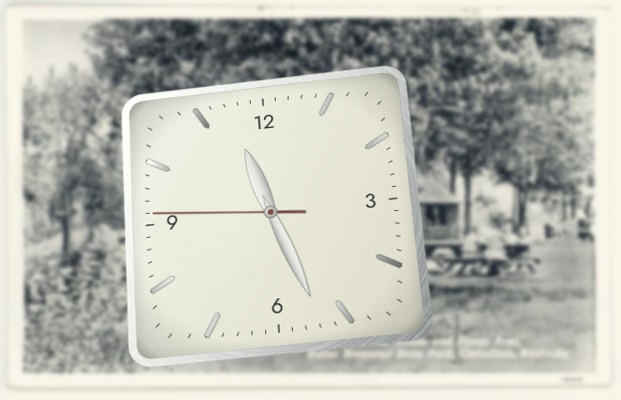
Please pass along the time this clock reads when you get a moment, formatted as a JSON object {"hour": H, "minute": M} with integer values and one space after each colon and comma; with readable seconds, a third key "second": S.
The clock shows {"hour": 11, "minute": 26, "second": 46}
